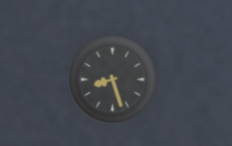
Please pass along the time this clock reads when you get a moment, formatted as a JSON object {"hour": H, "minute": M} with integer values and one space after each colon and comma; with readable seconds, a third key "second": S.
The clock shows {"hour": 8, "minute": 27}
